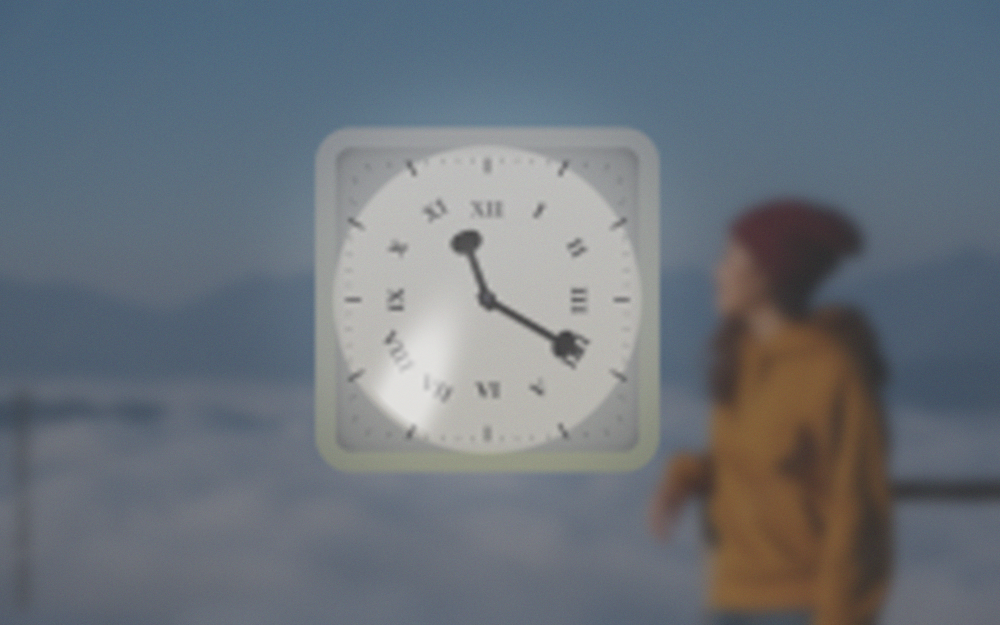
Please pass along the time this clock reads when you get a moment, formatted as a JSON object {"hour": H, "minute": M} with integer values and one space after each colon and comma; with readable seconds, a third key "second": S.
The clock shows {"hour": 11, "minute": 20}
